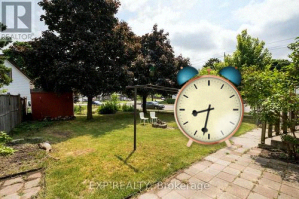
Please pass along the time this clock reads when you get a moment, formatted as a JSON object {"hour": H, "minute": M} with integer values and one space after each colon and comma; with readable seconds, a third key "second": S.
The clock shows {"hour": 8, "minute": 32}
